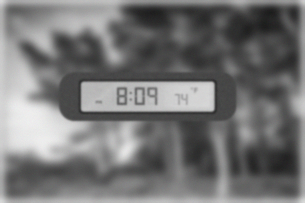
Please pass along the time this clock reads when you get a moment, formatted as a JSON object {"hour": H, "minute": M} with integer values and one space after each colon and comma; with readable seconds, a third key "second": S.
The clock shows {"hour": 8, "minute": 9}
